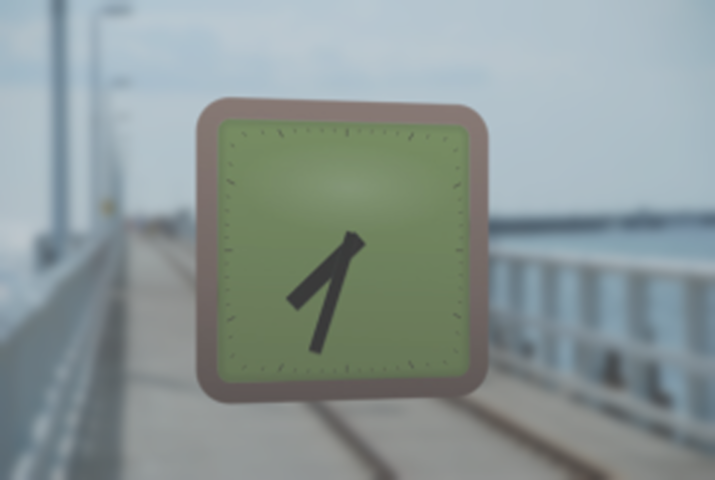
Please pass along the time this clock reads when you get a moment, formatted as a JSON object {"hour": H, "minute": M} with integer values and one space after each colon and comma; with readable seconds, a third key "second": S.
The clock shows {"hour": 7, "minute": 33}
